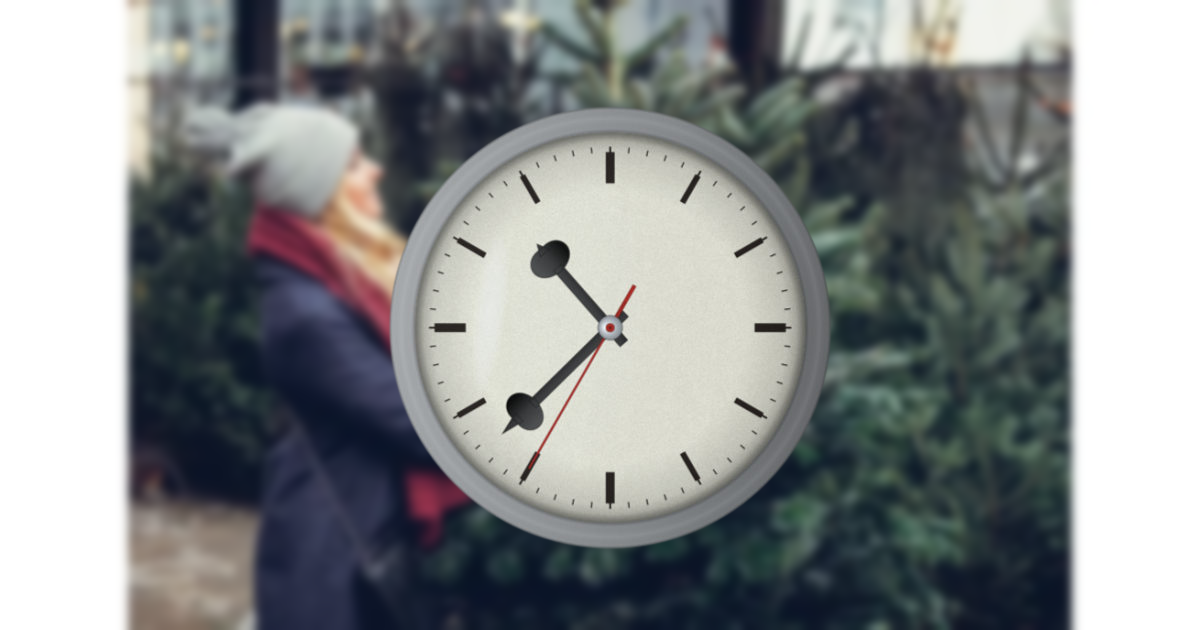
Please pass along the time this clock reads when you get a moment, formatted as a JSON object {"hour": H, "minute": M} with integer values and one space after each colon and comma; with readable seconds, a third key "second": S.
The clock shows {"hour": 10, "minute": 37, "second": 35}
